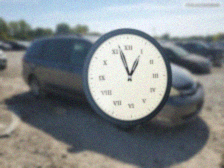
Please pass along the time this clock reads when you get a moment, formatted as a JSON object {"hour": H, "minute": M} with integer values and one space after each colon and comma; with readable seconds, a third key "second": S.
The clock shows {"hour": 12, "minute": 57}
